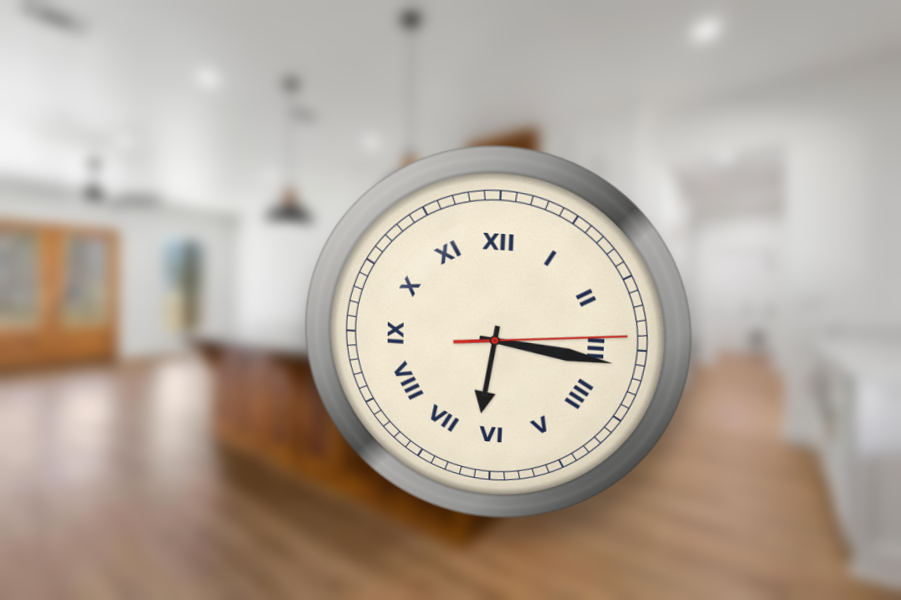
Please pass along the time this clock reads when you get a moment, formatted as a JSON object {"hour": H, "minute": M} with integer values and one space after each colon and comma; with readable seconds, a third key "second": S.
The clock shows {"hour": 6, "minute": 16, "second": 14}
